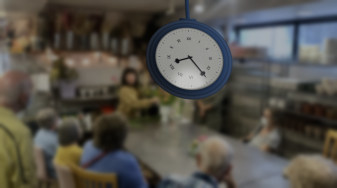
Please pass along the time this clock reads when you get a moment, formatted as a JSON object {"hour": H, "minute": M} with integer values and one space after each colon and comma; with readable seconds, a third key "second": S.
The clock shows {"hour": 8, "minute": 24}
